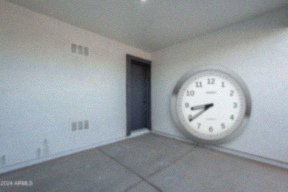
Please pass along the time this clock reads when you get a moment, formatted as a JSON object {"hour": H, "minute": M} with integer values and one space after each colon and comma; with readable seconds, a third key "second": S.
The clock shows {"hour": 8, "minute": 39}
